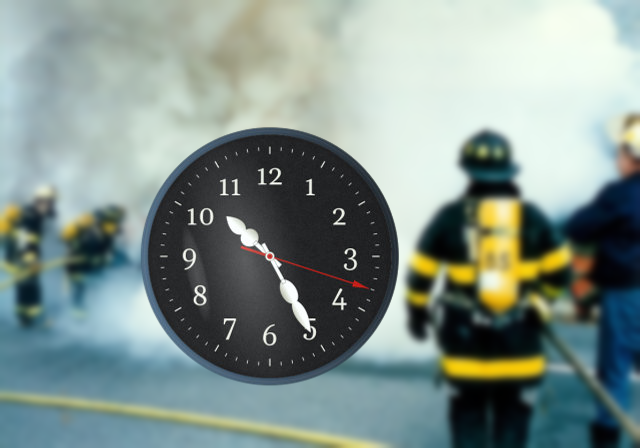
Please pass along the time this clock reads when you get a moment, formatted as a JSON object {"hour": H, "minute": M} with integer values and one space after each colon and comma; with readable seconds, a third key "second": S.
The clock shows {"hour": 10, "minute": 25, "second": 18}
